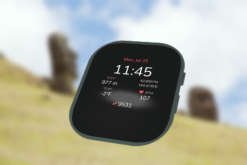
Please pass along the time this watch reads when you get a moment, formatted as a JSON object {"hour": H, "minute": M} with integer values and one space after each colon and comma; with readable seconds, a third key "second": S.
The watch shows {"hour": 11, "minute": 45}
